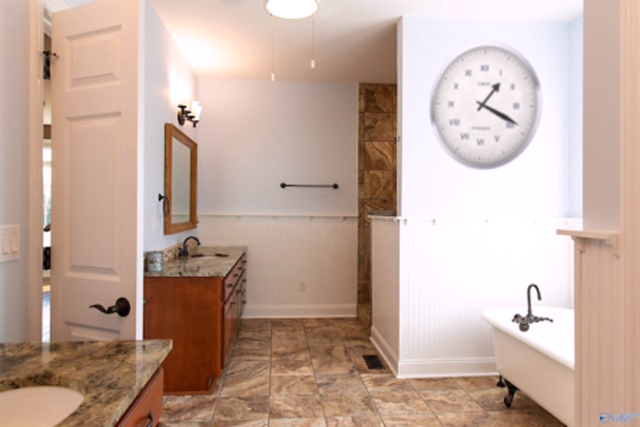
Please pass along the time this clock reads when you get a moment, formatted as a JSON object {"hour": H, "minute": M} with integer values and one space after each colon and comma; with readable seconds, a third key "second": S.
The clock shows {"hour": 1, "minute": 19}
